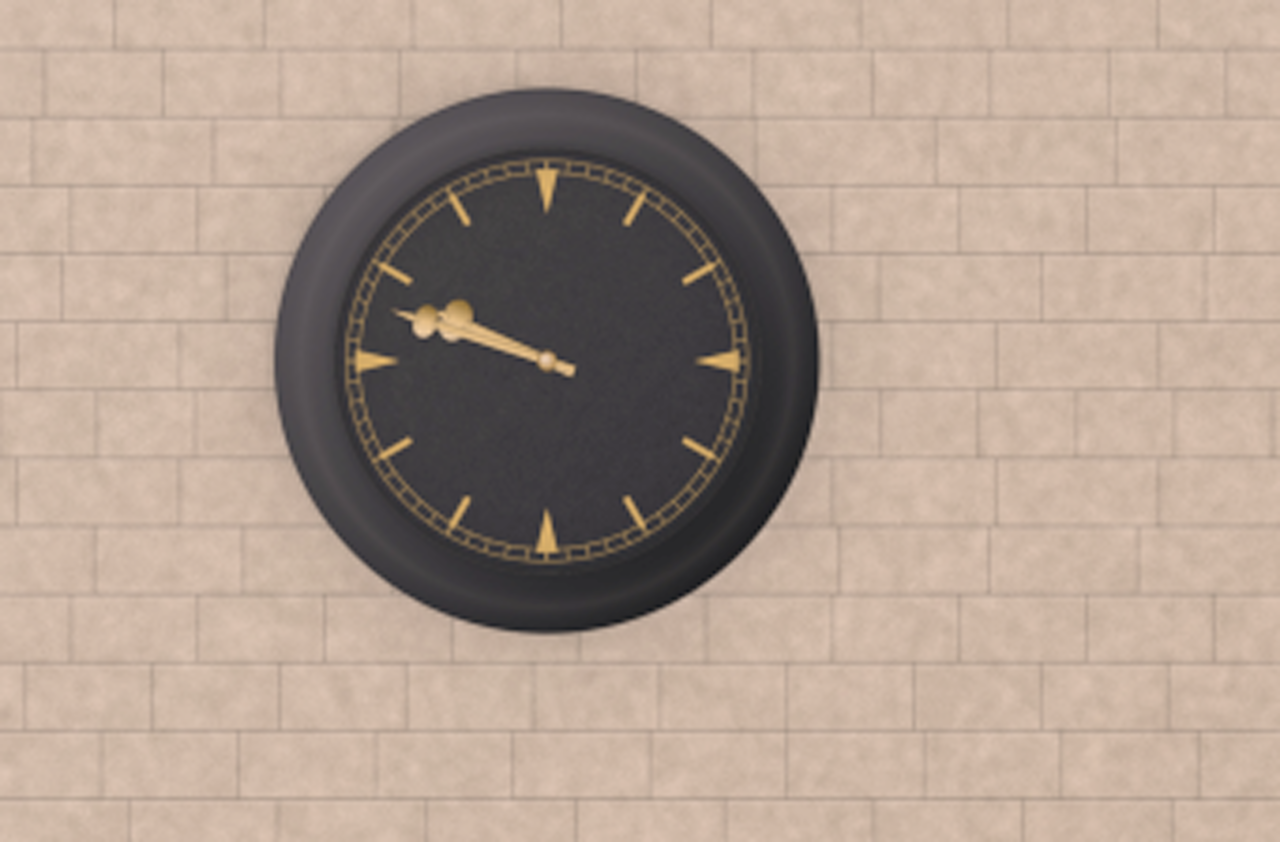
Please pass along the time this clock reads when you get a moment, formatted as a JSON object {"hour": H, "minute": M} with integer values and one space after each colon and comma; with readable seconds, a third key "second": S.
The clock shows {"hour": 9, "minute": 48}
